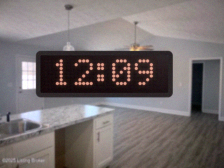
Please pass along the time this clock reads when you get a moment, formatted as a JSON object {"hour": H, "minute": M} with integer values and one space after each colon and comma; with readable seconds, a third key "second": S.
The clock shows {"hour": 12, "minute": 9}
